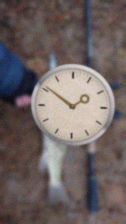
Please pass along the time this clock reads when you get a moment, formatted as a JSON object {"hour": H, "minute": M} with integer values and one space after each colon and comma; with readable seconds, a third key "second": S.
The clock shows {"hour": 1, "minute": 51}
